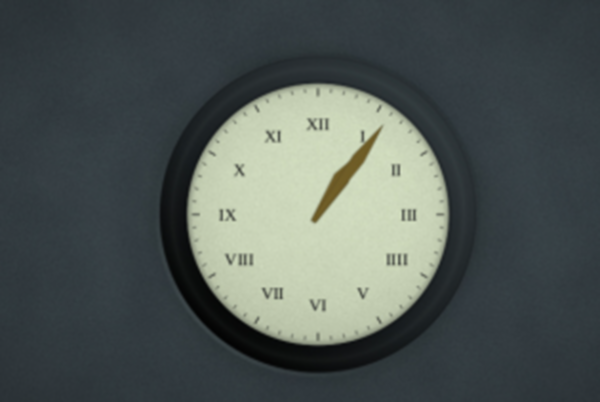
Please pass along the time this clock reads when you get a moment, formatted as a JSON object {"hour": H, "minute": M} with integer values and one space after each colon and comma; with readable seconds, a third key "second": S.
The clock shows {"hour": 1, "minute": 6}
